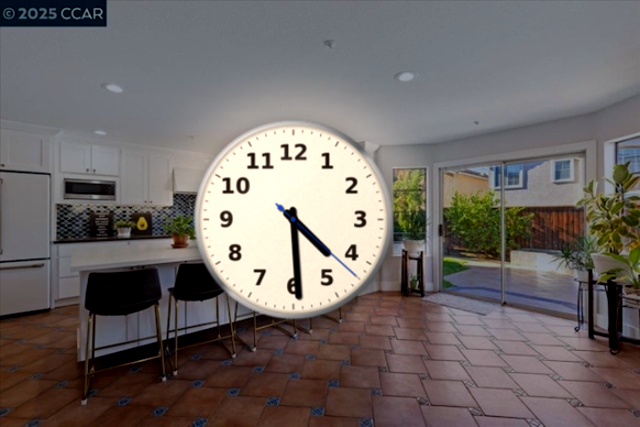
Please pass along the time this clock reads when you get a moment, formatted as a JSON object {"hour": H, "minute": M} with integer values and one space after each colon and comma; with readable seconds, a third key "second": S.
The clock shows {"hour": 4, "minute": 29, "second": 22}
